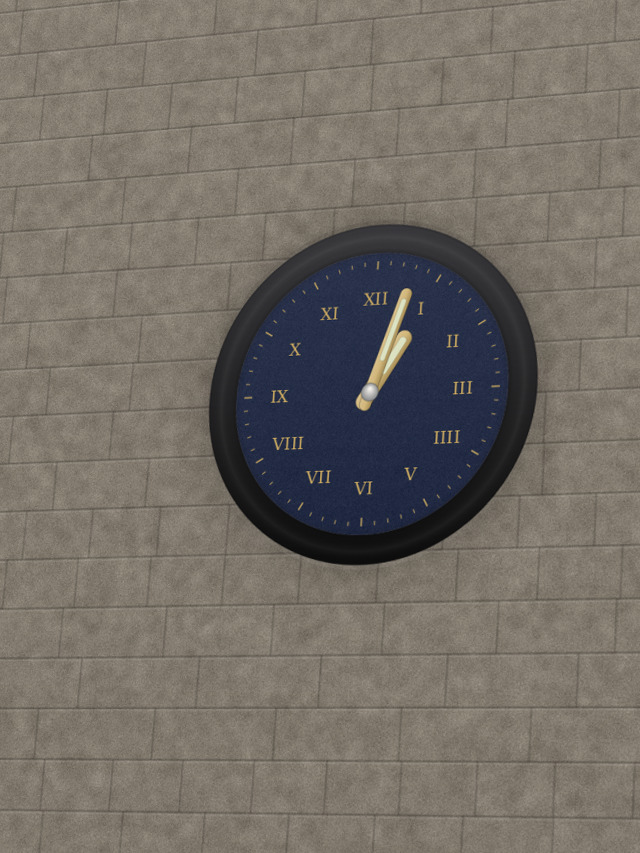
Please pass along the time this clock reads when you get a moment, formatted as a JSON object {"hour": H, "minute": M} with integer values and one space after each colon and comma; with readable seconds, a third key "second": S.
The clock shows {"hour": 1, "minute": 3}
